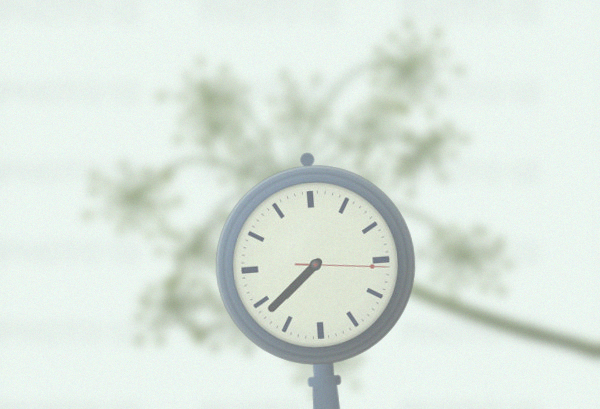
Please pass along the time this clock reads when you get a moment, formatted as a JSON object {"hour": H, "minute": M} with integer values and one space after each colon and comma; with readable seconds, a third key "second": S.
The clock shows {"hour": 7, "minute": 38, "second": 16}
